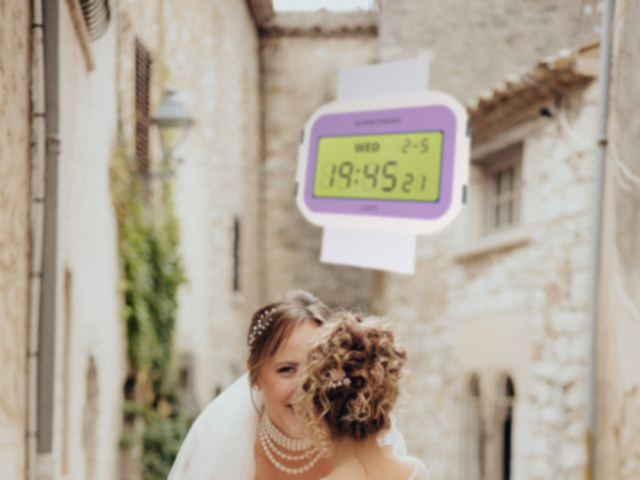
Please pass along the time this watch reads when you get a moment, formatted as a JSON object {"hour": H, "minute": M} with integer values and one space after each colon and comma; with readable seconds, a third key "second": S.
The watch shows {"hour": 19, "minute": 45, "second": 21}
